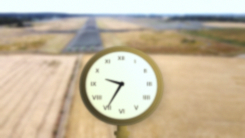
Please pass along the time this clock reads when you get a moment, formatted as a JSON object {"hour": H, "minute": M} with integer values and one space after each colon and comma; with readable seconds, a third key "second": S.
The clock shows {"hour": 9, "minute": 35}
